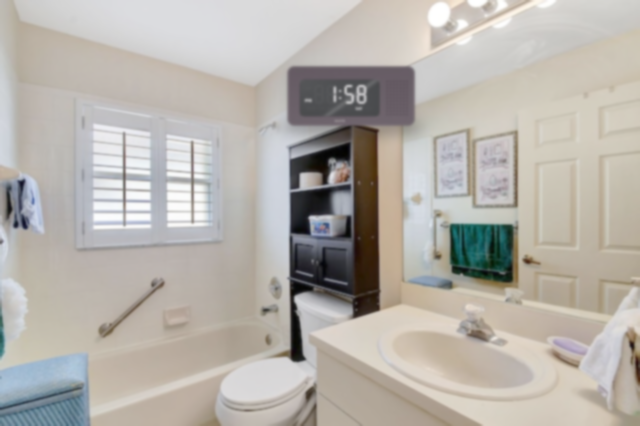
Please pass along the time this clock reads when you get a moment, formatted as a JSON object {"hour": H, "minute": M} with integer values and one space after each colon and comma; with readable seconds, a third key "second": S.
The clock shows {"hour": 1, "minute": 58}
